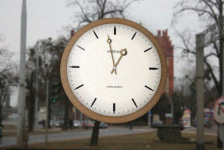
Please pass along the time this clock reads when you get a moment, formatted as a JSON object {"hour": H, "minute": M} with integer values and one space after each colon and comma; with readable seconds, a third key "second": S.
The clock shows {"hour": 12, "minute": 58}
